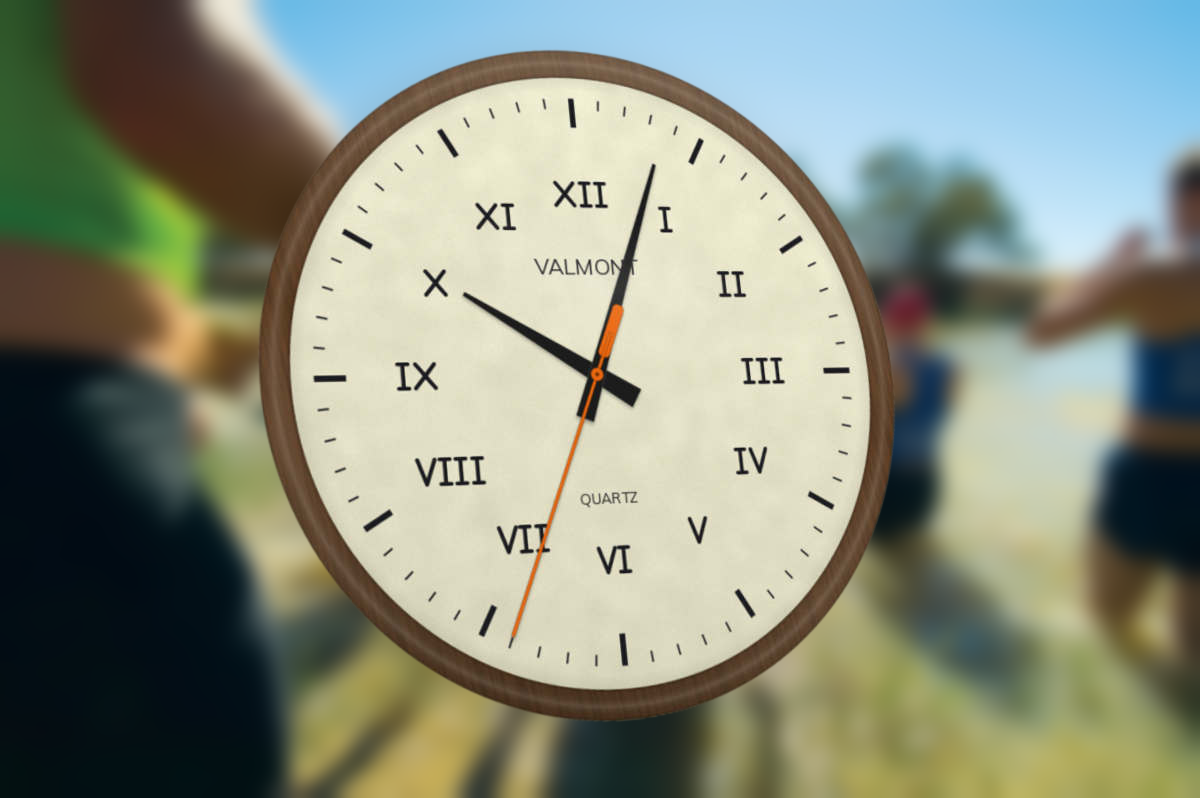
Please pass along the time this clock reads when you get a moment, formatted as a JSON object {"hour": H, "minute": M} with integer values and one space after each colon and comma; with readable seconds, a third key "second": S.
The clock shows {"hour": 10, "minute": 3, "second": 34}
